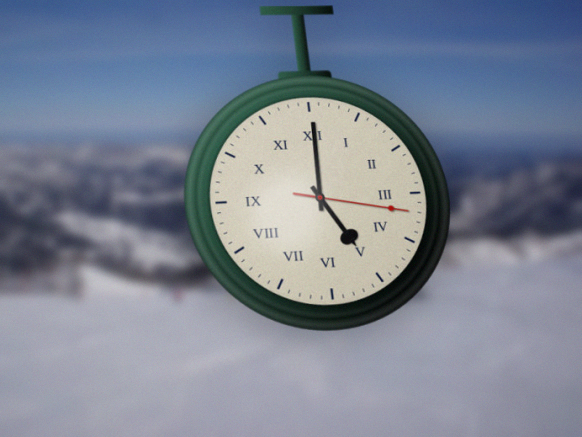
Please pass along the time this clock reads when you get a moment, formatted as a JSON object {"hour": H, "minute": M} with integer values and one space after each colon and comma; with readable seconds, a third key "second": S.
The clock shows {"hour": 5, "minute": 0, "second": 17}
